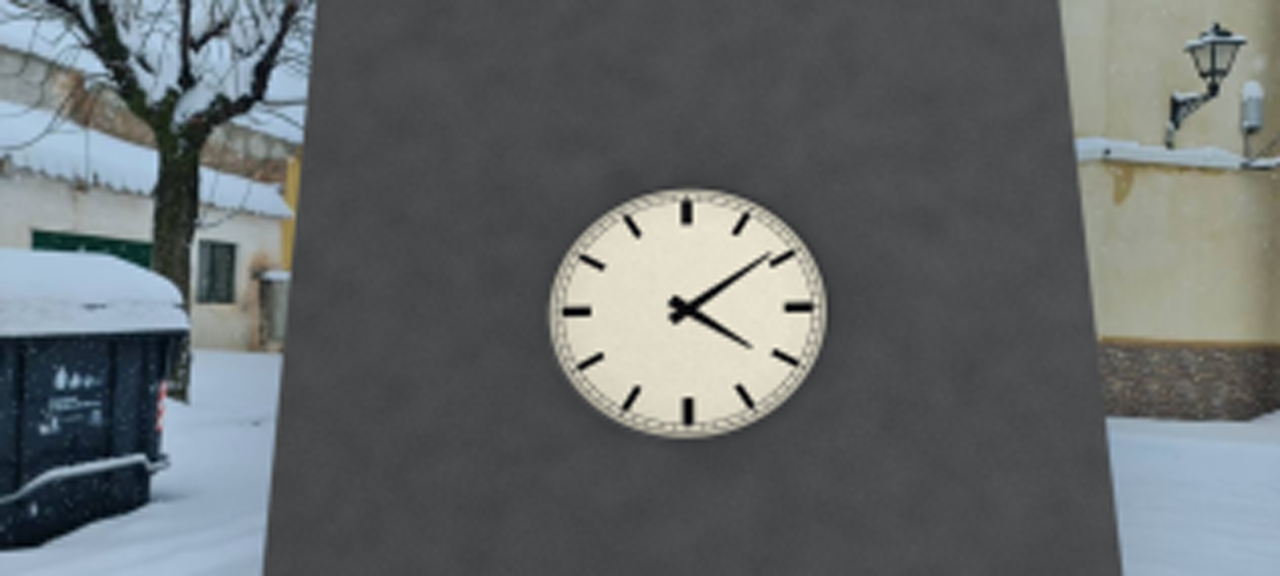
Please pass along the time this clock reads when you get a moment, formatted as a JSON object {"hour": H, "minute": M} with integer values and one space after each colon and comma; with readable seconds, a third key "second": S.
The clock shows {"hour": 4, "minute": 9}
